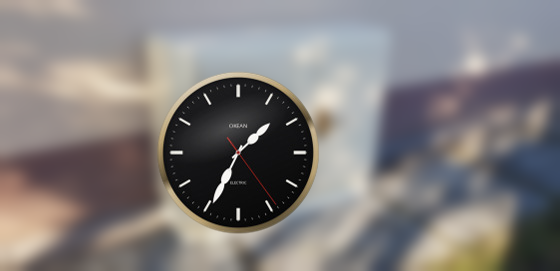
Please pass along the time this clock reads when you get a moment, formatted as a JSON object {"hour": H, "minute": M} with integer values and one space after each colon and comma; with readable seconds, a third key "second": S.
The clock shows {"hour": 1, "minute": 34, "second": 24}
